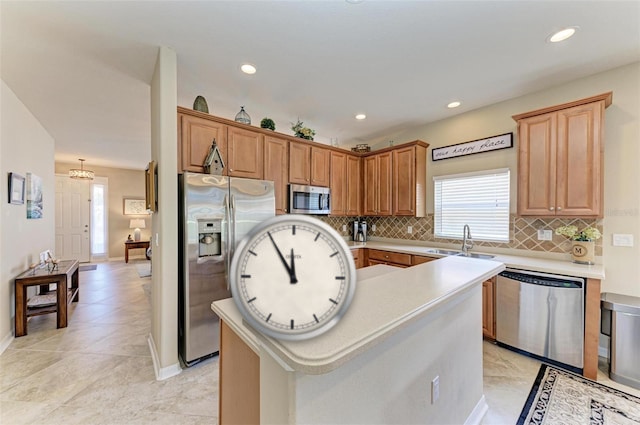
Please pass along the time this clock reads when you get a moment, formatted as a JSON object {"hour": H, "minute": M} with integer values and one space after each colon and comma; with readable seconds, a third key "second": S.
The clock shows {"hour": 11, "minute": 55}
